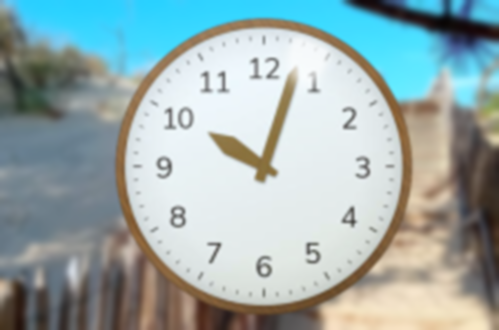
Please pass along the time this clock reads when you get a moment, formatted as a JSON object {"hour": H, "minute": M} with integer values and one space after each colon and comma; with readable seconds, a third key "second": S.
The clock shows {"hour": 10, "minute": 3}
